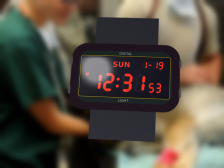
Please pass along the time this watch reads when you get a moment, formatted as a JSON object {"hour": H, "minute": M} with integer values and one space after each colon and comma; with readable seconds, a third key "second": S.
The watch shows {"hour": 12, "minute": 31, "second": 53}
